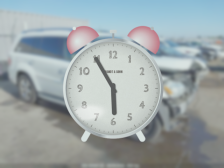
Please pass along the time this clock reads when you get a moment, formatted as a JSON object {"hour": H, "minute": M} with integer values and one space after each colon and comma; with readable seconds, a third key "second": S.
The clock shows {"hour": 5, "minute": 55}
